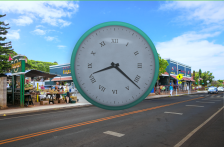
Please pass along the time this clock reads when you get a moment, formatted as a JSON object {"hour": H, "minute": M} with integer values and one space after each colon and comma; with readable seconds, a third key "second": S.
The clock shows {"hour": 8, "minute": 22}
